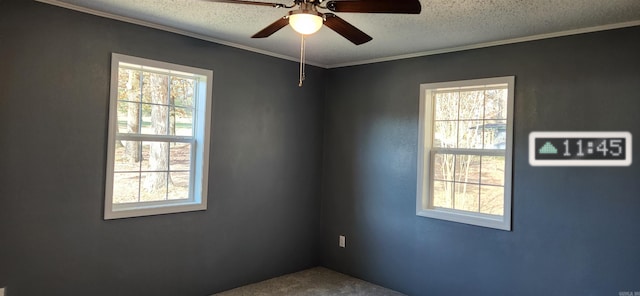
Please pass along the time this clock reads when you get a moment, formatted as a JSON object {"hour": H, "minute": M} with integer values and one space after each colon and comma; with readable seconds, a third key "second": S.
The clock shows {"hour": 11, "minute": 45}
